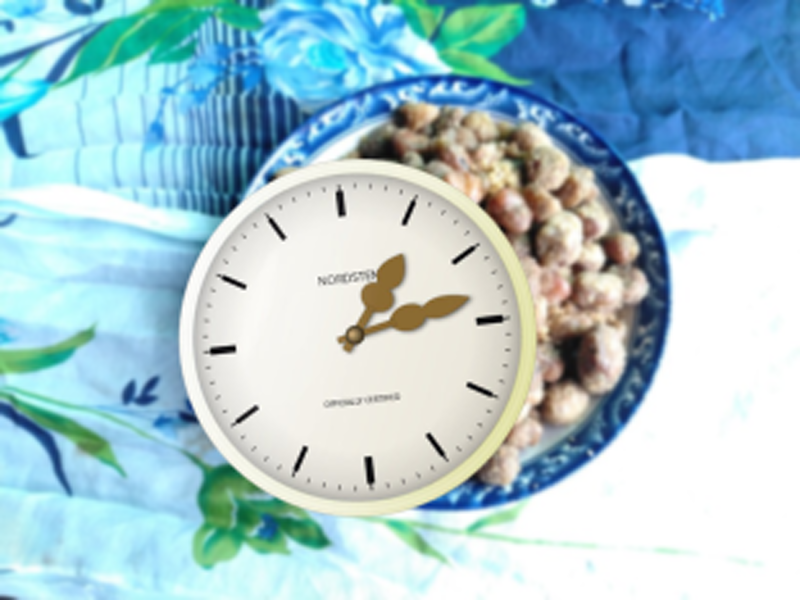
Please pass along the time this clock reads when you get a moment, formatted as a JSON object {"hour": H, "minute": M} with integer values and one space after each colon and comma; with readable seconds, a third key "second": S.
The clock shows {"hour": 1, "minute": 13}
